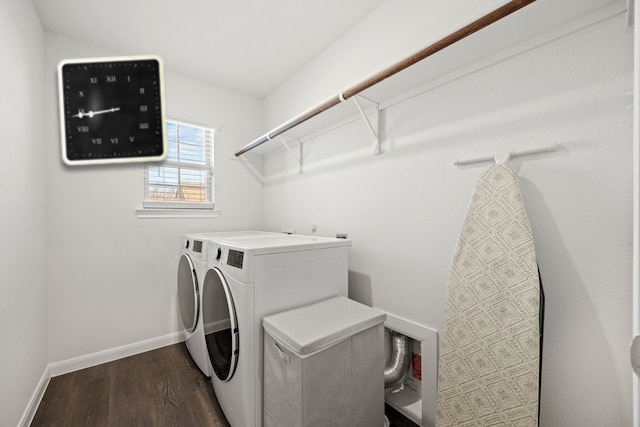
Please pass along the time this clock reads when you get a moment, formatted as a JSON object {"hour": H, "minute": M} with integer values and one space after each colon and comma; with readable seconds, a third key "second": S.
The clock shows {"hour": 8, "minute": 44}
